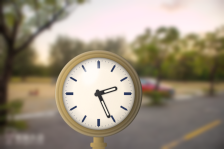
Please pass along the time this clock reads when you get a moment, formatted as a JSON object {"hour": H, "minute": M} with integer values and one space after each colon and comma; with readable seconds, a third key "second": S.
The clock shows {"hour": 2, "minute": 26}
